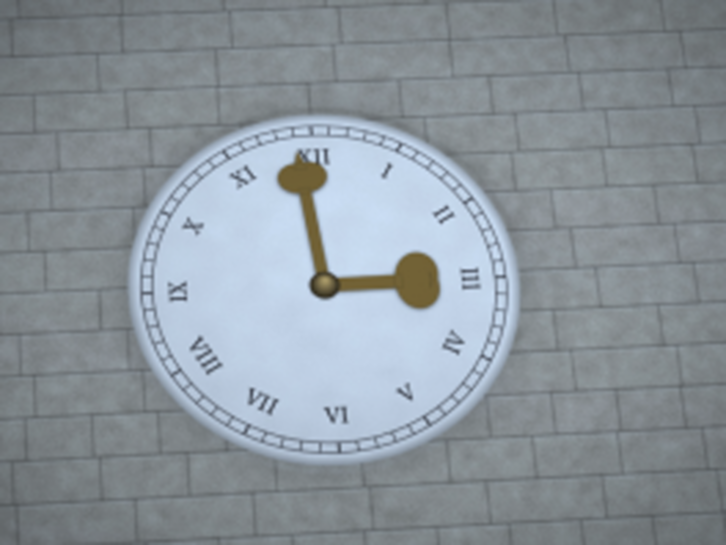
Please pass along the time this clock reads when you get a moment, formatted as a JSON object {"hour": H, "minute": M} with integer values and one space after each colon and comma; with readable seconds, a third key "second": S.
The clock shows {"hour": 2, "minute": 59}
